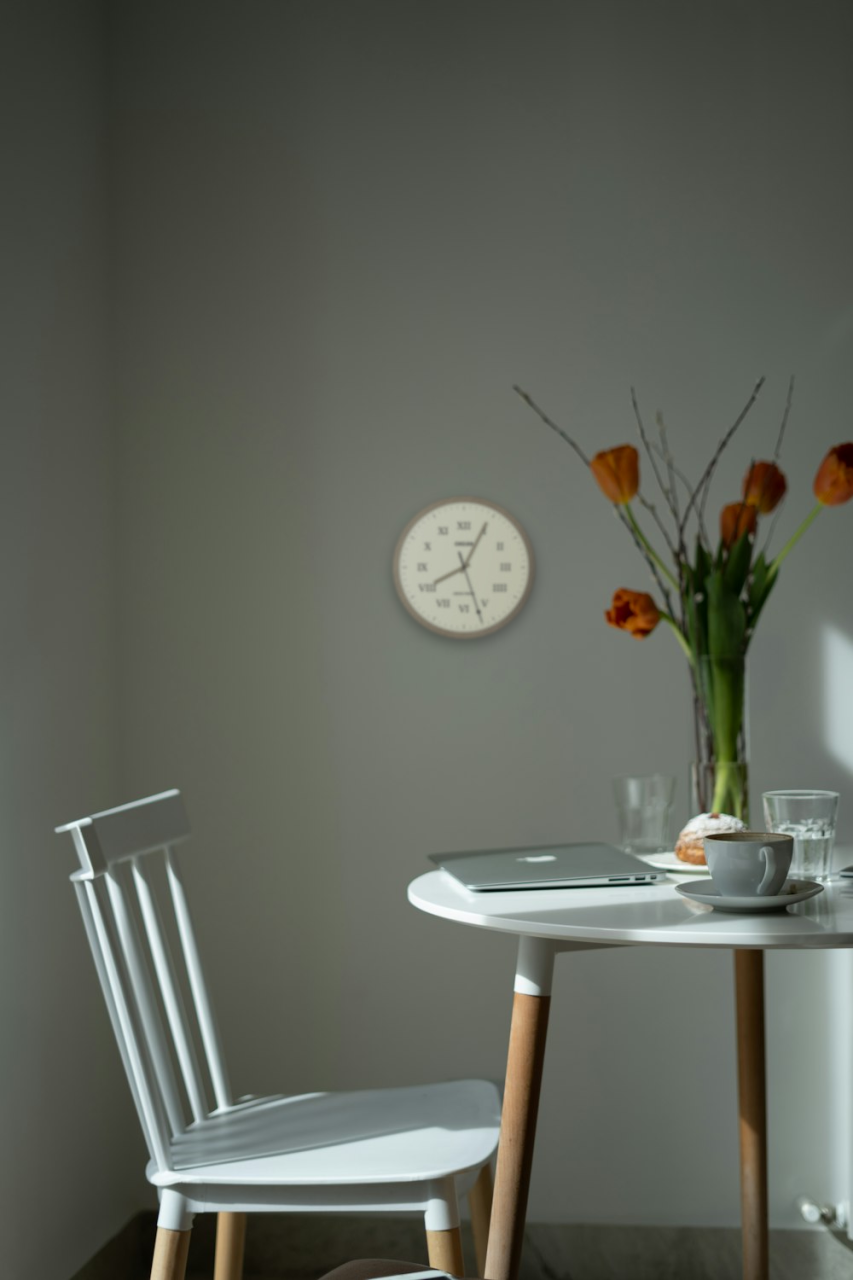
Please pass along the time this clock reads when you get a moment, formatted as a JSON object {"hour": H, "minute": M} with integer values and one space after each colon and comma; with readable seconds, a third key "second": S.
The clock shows {"hour": 8, "minute": 4, "second": 27}
